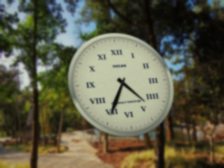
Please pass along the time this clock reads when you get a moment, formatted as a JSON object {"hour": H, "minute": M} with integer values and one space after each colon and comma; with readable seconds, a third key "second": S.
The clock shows {"hour": 4, "minute": 35}
